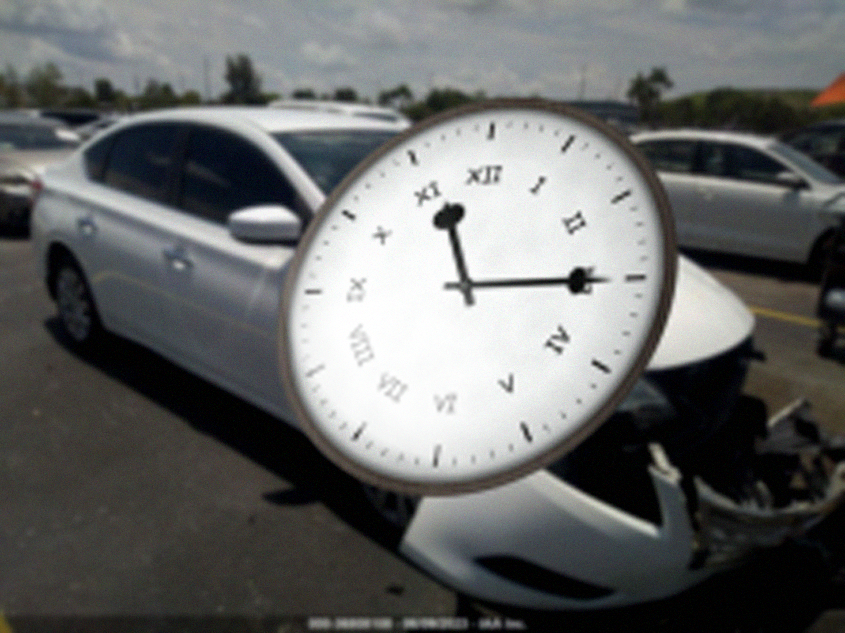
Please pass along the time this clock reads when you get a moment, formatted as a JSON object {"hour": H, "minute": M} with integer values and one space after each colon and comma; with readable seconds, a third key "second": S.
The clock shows {"hour": 11, "minute": 15}
